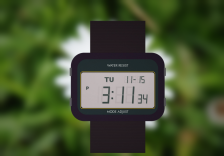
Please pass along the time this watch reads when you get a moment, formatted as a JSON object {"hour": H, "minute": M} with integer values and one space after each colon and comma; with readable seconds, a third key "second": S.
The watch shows {"hour": 3, "minute": 11, "second": 34}
